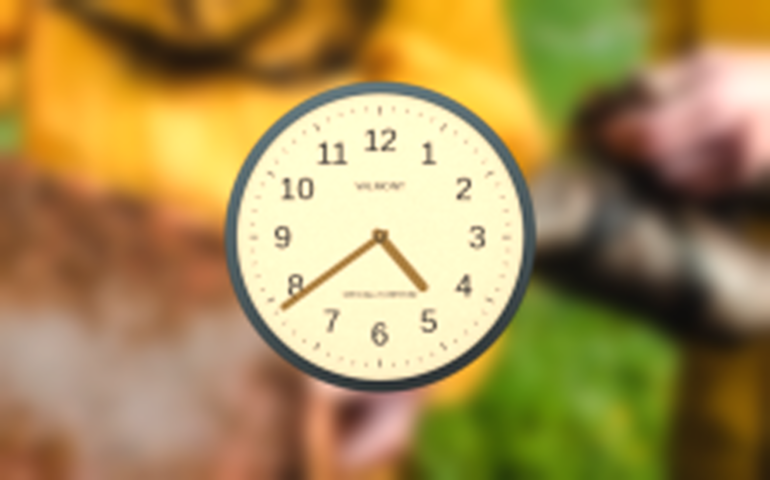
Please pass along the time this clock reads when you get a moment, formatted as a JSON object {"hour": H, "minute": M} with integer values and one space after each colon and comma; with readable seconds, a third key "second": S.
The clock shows {"hour": 4, "minute": 39}
